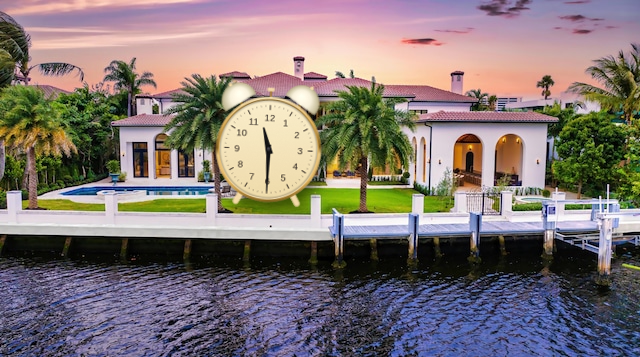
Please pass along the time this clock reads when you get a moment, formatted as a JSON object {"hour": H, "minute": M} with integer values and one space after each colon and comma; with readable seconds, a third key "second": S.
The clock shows {"hour": 11, "minute": 30}
